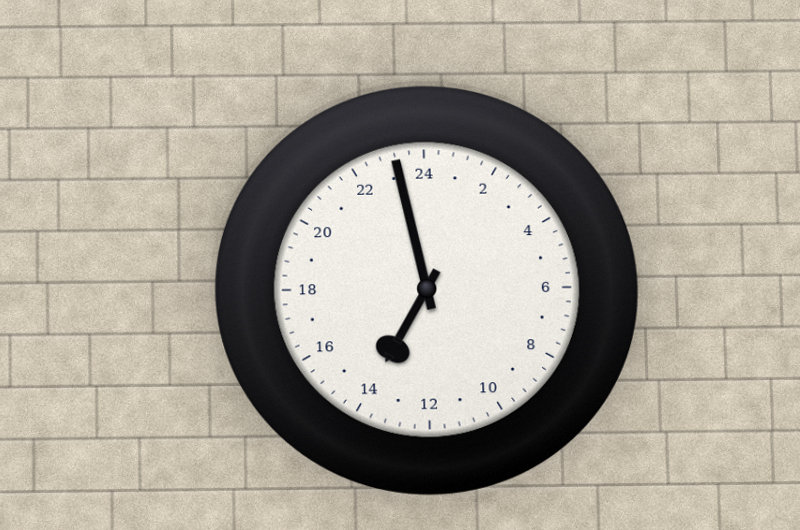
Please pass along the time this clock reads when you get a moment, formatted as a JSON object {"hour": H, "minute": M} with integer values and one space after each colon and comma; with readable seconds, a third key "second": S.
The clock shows {"hour": 13, "minute": 58}
